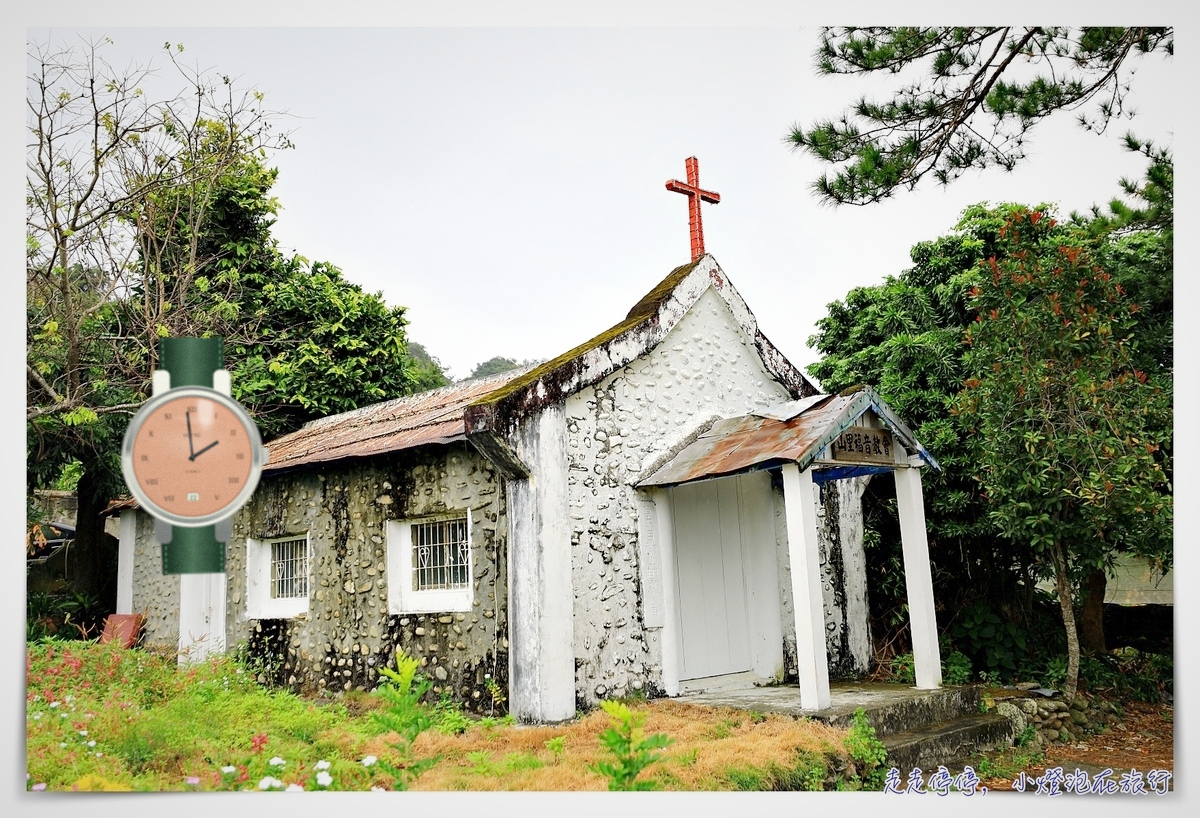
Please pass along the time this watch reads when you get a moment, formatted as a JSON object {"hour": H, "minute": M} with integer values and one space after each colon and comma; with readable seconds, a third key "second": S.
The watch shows {"hour": 1, "minute": 59}
